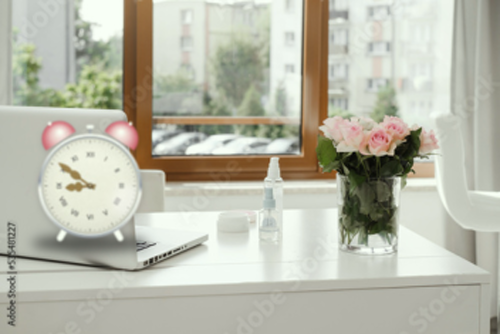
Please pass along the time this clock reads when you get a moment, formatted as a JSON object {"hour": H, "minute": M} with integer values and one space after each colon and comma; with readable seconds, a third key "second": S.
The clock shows {"hour": 8, "minute": 51}
